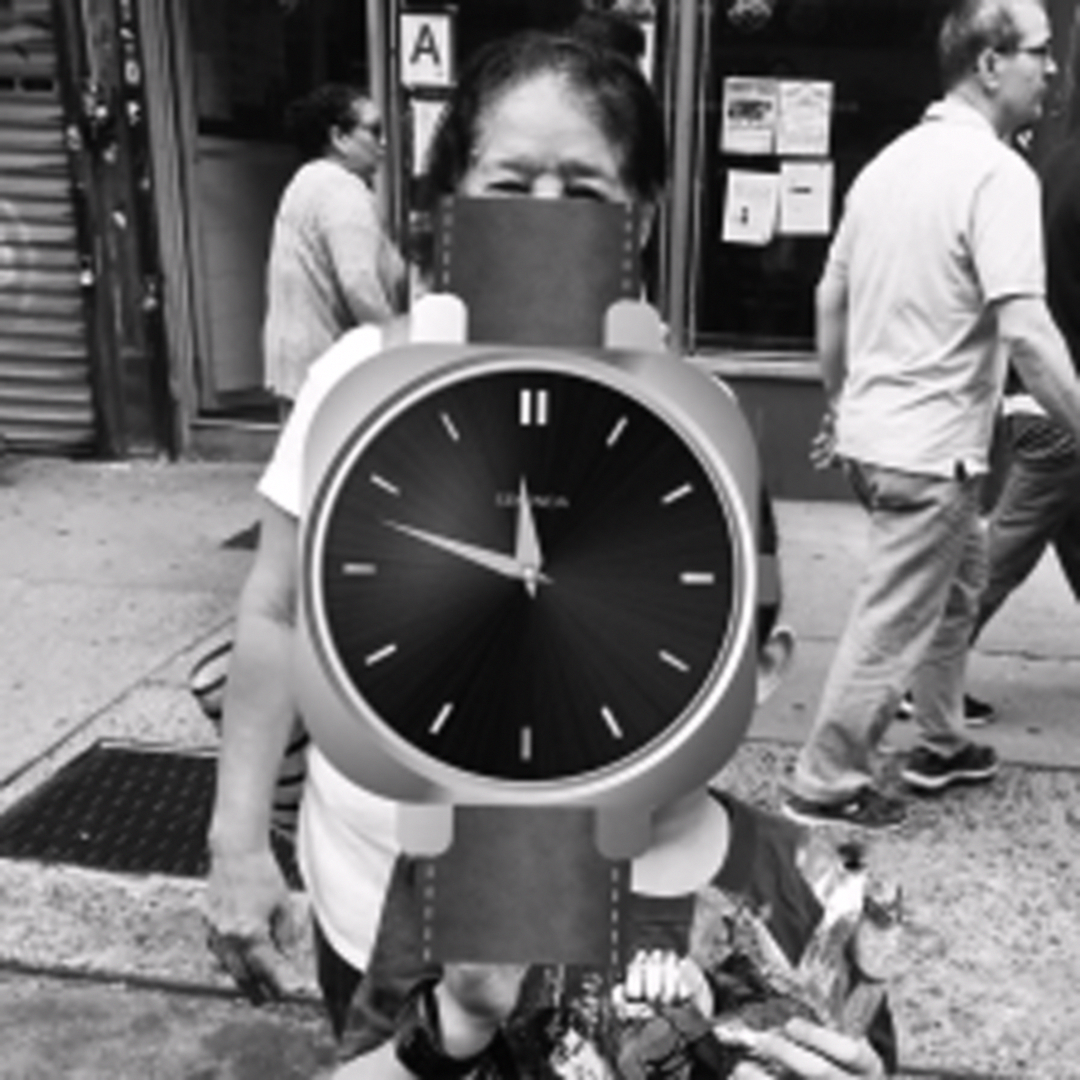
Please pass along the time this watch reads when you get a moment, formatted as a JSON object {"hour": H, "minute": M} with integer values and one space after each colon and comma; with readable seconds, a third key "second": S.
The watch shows {"hour": 11, "minute": 48}
